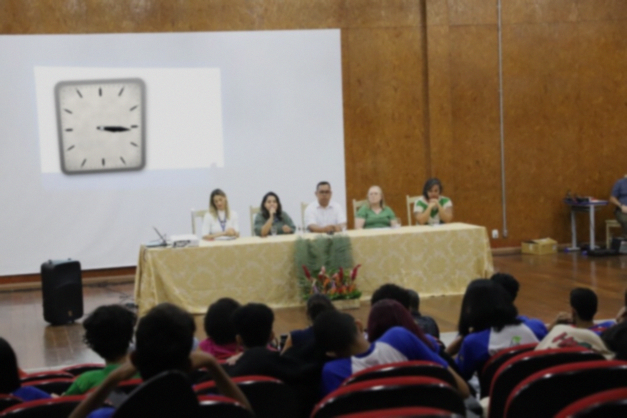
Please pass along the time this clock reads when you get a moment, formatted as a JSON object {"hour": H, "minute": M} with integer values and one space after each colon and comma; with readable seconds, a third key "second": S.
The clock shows {"hour": 3, "minute": 16}
